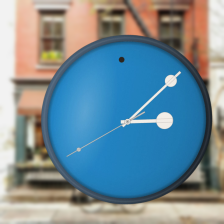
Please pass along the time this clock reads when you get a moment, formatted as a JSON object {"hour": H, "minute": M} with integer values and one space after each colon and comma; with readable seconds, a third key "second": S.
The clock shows {"hour": 3, "minute": 8, "second": 41}
